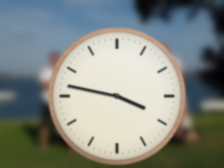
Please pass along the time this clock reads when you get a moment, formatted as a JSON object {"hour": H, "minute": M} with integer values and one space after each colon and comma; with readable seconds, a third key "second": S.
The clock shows {"hour": 3, "minute": 47}
